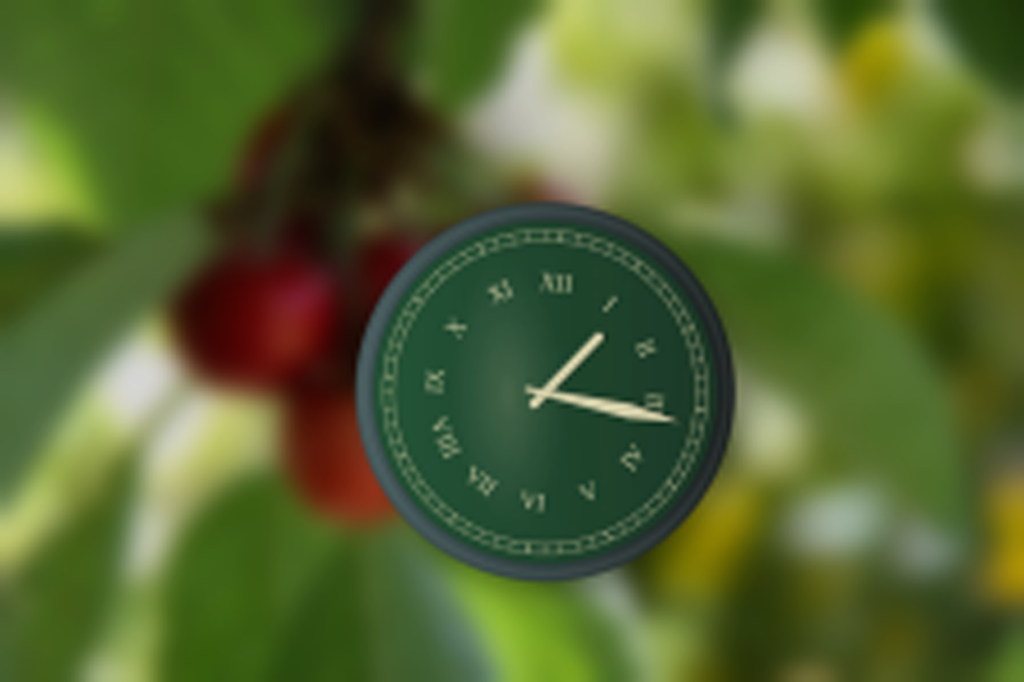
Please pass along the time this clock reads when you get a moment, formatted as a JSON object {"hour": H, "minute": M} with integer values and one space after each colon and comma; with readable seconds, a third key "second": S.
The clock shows {"hour": 1, "minute": 16}
